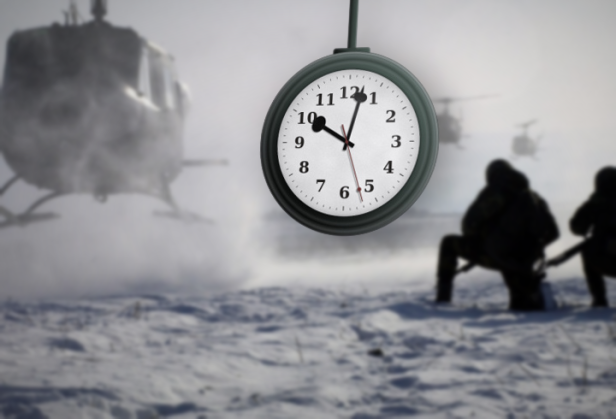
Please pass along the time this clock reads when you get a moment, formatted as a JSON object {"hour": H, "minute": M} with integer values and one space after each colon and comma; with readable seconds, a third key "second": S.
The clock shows {"hour": 10, "minute": 2, "second": 27}
